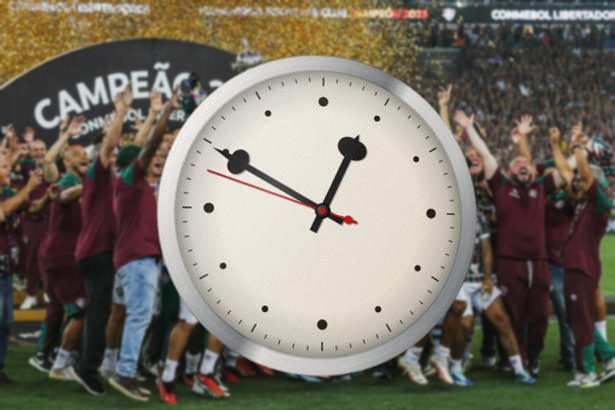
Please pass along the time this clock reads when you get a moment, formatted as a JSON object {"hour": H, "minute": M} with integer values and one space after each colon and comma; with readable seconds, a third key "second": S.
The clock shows {"hour": 12, "minute": 49, "second": 48}
